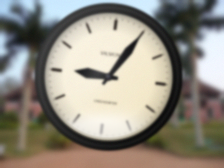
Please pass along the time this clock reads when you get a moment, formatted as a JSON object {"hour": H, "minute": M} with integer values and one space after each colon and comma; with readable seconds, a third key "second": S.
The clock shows {"hour": 9, "minute": 5}
